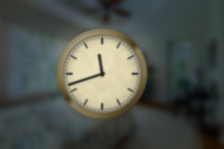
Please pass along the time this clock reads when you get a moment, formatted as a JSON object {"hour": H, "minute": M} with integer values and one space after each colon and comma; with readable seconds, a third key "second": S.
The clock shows {"hour": 11, "minute": 42}
